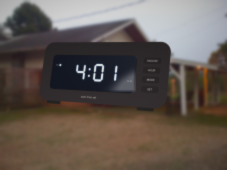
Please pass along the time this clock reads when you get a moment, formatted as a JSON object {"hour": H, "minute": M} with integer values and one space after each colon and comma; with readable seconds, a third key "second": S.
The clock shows {"hour": 4, "minute": 1}
